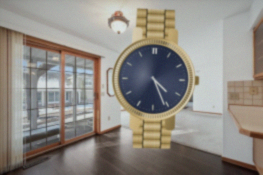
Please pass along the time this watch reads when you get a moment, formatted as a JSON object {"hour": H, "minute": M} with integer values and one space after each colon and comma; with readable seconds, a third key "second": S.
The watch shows {"hour": 4, "minute": 26}
